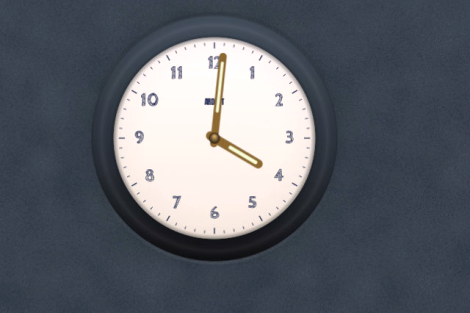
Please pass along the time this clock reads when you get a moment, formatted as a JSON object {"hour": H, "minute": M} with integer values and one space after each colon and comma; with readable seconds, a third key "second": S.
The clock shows {"hour": 4, "minute": 1}
